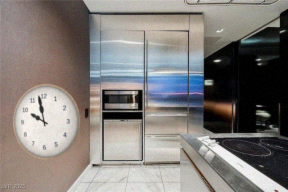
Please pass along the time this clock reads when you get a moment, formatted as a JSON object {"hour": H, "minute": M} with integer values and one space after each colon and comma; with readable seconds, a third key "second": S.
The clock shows {"hour": 9, "minute": 58}
